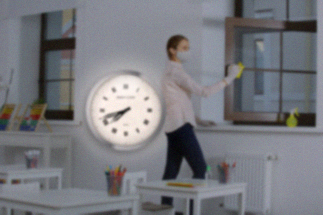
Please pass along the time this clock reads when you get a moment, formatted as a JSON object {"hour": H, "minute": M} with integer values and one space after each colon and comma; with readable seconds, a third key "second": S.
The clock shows {"hour": 7, "minute": 42}
